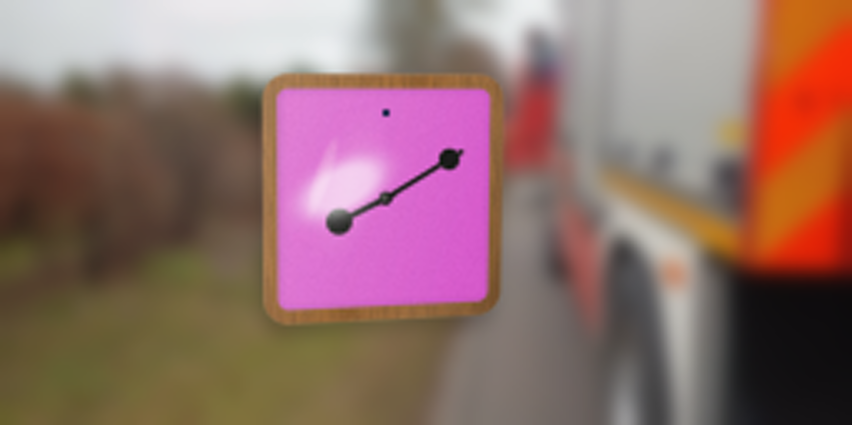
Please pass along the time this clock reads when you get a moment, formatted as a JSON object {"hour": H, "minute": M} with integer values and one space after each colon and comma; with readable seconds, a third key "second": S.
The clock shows {"hour": 8, "minute": 10}
